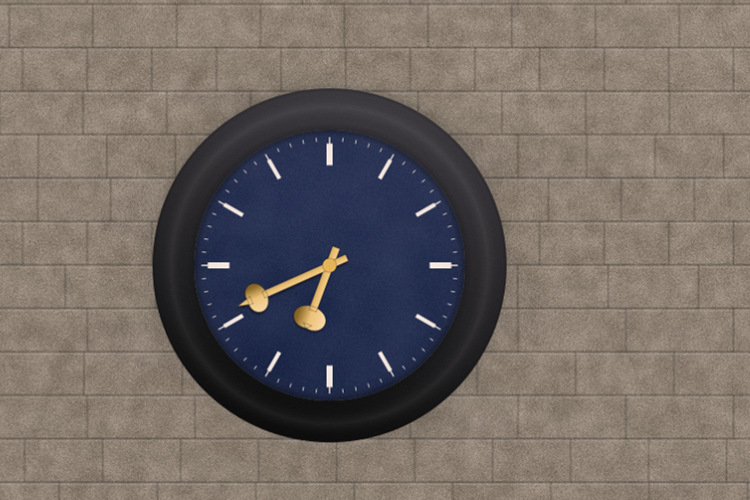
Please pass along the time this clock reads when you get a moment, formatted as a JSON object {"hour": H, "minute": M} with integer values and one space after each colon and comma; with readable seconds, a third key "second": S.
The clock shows {"hour": 6, "minute": 41}
